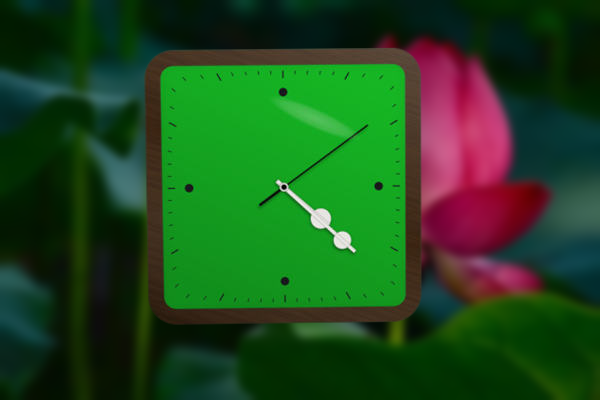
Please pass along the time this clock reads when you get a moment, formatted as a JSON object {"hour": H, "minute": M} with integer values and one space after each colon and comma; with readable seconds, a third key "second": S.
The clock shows {"hour": 4, "minute": 22, "second": 9}
